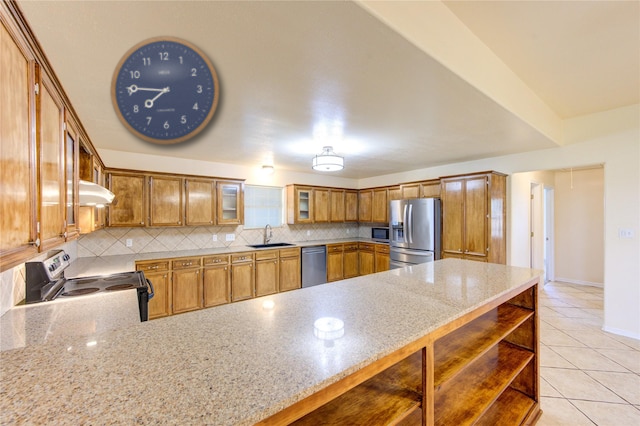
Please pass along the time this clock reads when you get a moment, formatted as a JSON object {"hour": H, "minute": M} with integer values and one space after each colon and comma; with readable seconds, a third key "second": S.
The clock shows {"hour": 7, "minute": 46}
